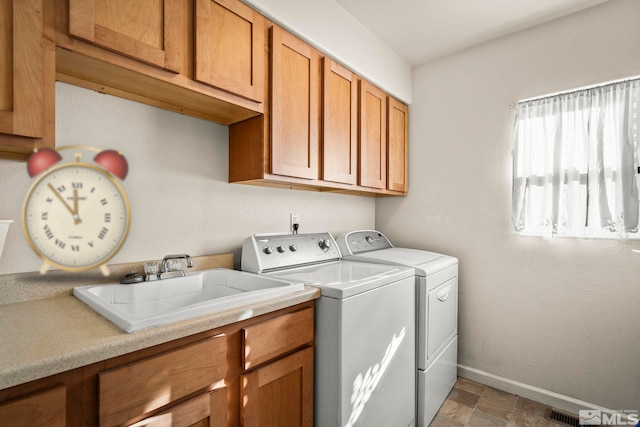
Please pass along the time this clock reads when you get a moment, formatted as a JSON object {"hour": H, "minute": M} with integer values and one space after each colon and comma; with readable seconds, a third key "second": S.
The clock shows {"hour": 11, "minute": 53}
